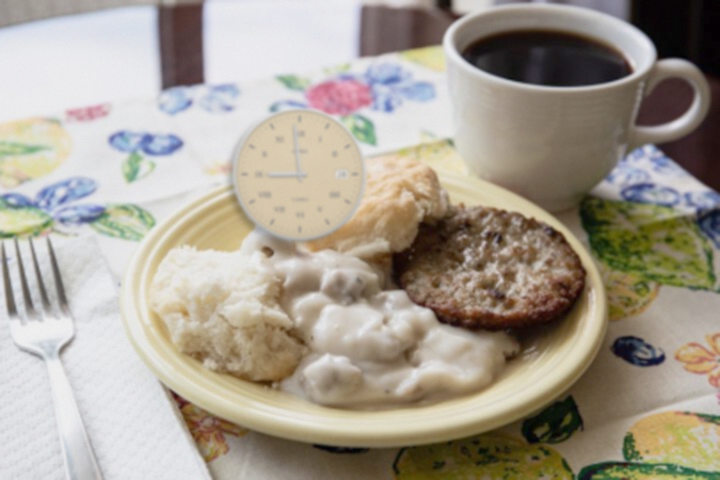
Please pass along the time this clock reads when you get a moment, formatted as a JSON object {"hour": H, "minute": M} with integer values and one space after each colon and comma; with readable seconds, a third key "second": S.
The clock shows {"hour": 8, "minute": 59}
